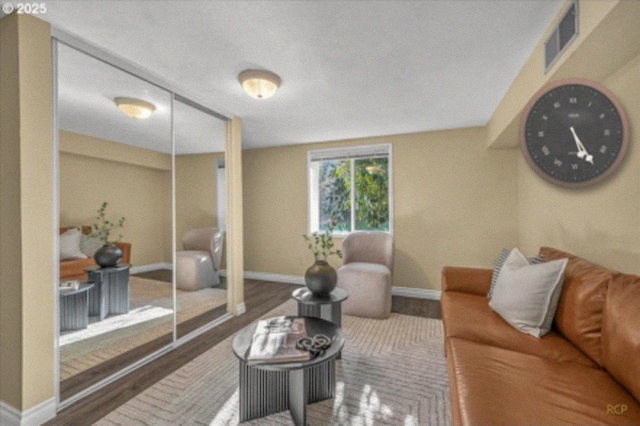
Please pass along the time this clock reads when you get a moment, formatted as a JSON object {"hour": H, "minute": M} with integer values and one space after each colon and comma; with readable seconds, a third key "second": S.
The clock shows {"hour": 5, "minute": 25}
